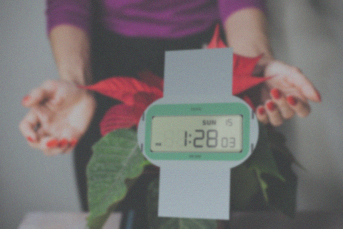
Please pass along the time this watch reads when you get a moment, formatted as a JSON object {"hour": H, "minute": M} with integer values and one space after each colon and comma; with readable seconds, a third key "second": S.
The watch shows {"hour": 1, "minute": 28}
